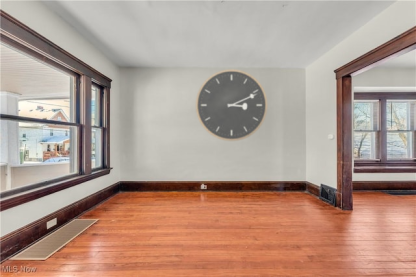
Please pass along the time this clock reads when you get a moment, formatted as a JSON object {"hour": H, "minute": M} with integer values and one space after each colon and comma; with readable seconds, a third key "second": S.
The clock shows {"hour": 3, "minute": 11}
